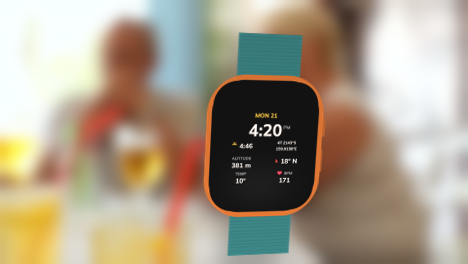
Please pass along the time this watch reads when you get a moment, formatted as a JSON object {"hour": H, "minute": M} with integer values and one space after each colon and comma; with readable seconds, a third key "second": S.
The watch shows {"hour": 4, "minute": 20}
